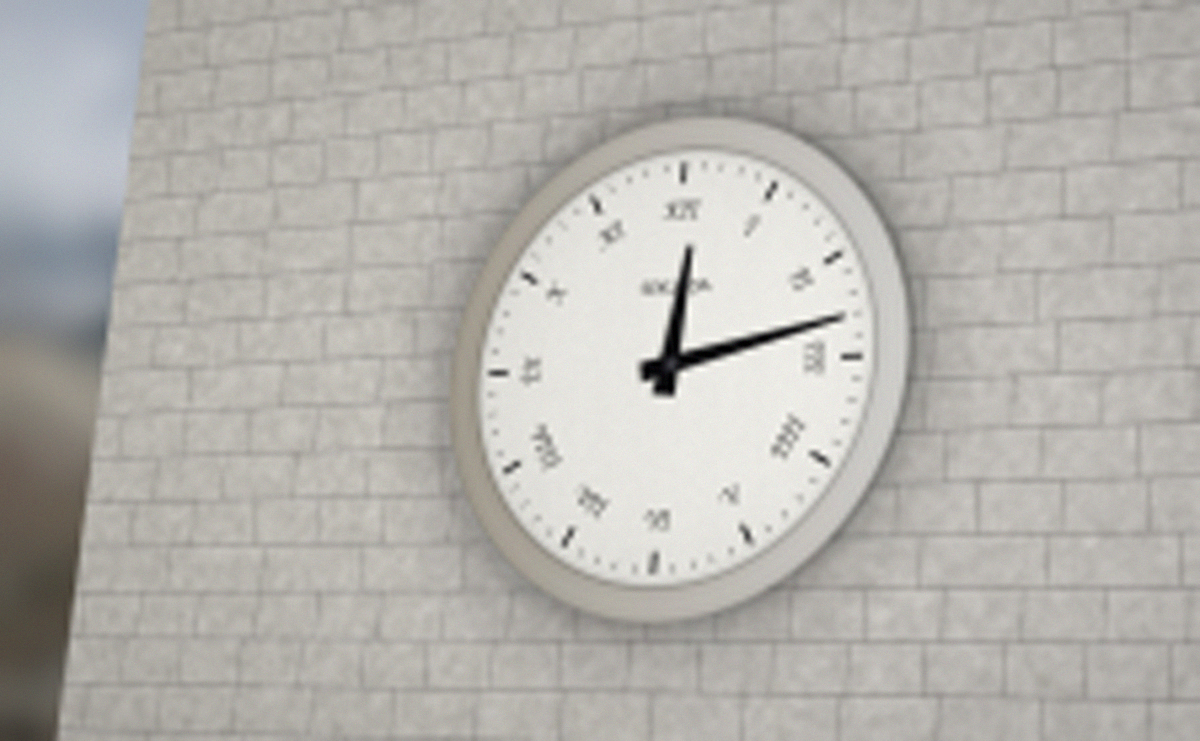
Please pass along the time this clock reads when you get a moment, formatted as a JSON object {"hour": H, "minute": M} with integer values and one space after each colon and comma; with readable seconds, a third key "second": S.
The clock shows {"hour": 12, "minute": 13}
